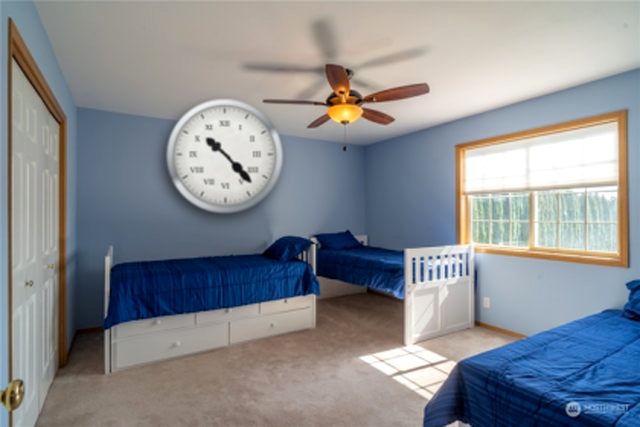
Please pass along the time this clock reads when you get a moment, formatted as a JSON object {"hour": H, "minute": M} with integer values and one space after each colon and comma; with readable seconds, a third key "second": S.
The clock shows {"hour": 10, "minute": 23}
